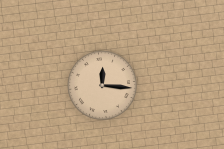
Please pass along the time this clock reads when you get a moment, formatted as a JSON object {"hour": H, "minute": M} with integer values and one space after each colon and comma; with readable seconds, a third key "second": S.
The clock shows {"hour": 12, "minute": 17}
